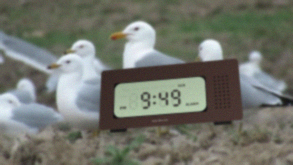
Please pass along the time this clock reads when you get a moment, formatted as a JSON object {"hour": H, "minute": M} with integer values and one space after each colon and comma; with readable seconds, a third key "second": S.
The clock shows {"hour": 9, "minute": 49}
